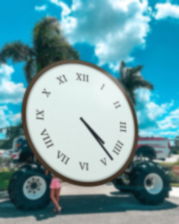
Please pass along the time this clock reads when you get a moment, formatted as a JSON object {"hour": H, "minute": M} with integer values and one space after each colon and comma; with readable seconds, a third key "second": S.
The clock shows {"hour": 4, "minute": 23}
